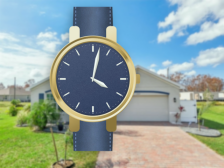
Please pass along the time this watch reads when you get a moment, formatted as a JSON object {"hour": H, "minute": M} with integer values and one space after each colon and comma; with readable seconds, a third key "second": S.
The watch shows {"hour": 4, "minute": 2}
